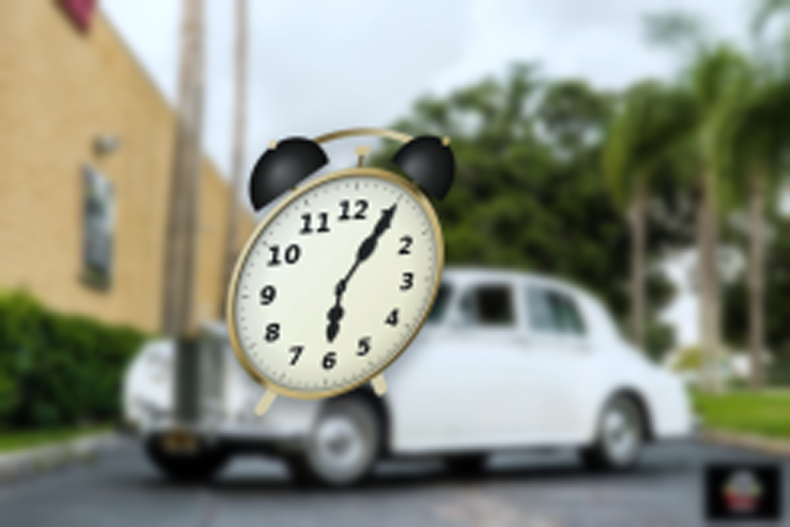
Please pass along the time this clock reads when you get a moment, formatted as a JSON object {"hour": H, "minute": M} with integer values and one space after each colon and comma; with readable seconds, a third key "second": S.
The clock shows {"hour": 6, "minute": 5}
